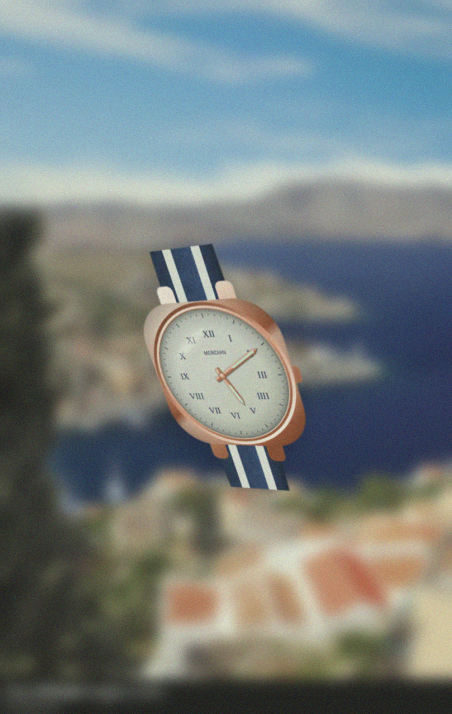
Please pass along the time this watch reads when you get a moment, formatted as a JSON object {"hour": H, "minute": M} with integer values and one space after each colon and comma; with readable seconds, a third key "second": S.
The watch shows {"hour": 5, "minute": 10}
